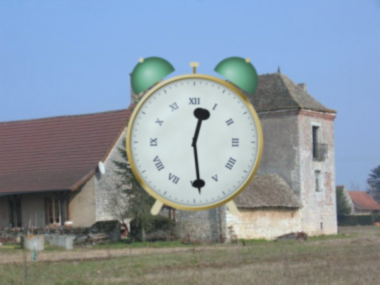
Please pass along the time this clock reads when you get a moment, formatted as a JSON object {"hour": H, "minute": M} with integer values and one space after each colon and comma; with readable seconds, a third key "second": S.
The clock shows {"hour": 12, "minute": 29}
